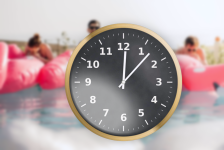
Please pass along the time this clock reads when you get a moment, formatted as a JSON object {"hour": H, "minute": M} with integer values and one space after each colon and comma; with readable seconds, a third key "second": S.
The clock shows {"hour": 12, "minute": 7}
